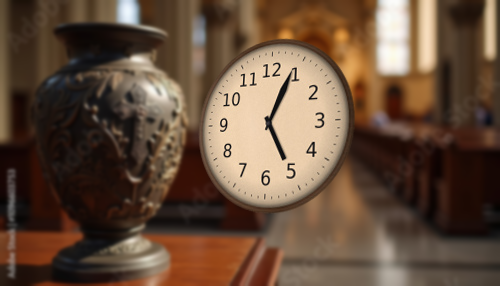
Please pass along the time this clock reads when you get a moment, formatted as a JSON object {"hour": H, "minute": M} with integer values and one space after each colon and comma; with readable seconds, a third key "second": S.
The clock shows {"hour": 5, "minute": 4}
